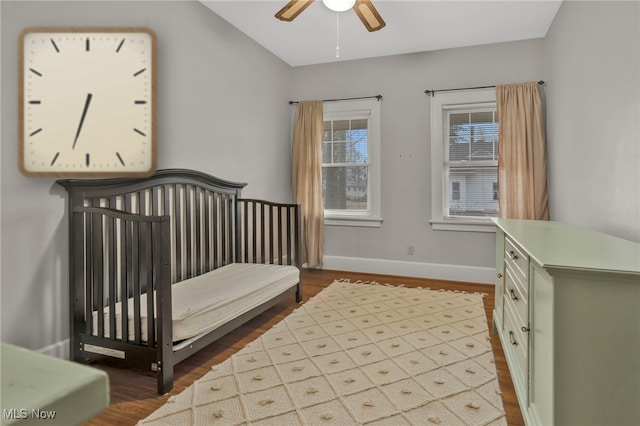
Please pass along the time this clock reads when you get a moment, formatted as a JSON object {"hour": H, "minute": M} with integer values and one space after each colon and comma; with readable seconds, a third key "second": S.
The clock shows {"hour": 6, "minute": 33}
